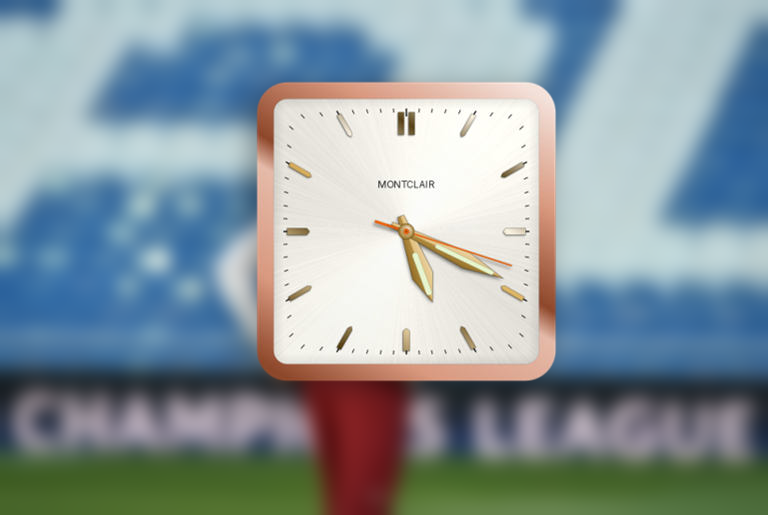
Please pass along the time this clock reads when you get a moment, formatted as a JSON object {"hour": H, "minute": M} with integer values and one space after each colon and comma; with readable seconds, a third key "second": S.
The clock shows {"hour": 5, "minute": 19, "second": 18}
